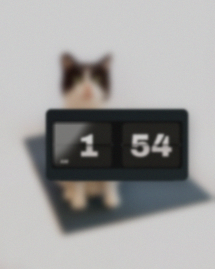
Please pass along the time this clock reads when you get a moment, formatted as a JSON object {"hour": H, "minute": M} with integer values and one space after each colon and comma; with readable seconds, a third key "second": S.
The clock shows {"hour": 1, "minute": 54}
